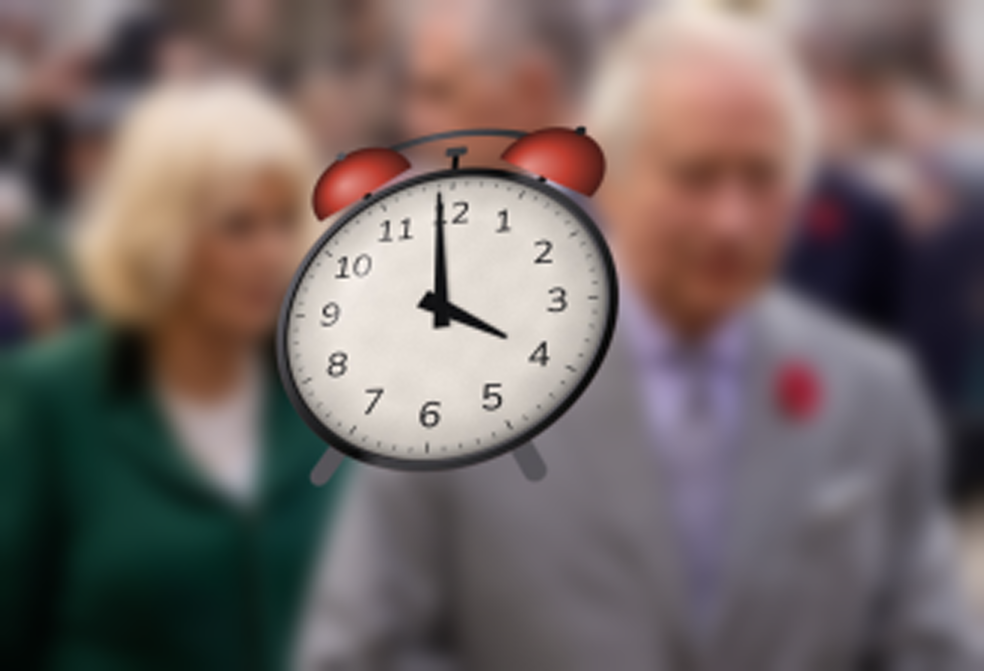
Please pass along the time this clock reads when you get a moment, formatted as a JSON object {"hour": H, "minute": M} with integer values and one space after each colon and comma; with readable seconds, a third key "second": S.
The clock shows {"hour": 3, "minute": 59}
